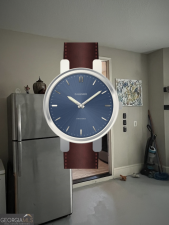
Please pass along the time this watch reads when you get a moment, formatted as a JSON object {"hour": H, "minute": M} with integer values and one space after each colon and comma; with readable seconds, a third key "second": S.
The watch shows {"hour": 10, "minute": 9}
